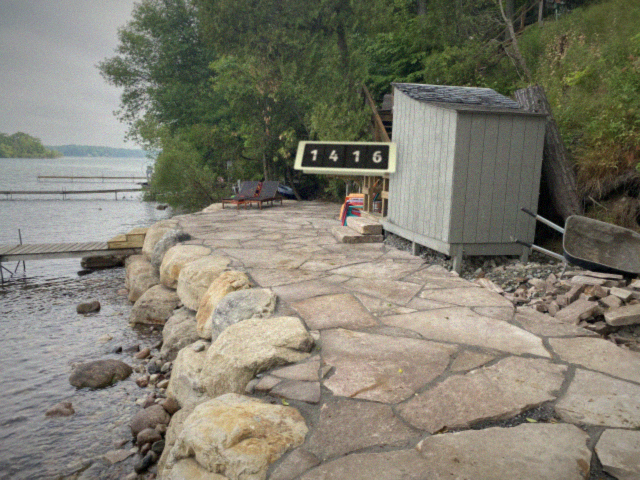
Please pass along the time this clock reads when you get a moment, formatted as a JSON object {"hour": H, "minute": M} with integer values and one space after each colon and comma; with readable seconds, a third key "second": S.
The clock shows {"hour": 14, "minute": 16}
